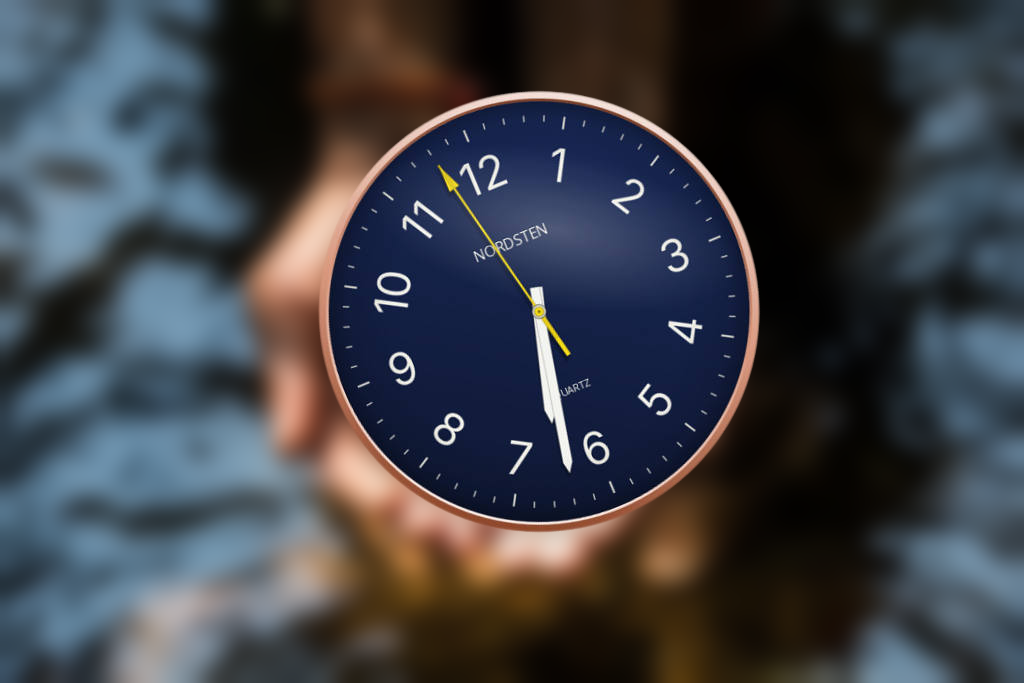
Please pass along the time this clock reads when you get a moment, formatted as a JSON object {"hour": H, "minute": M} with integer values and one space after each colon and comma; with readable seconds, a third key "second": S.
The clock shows {"hour": 6, "minute": 31, "second": 58}
